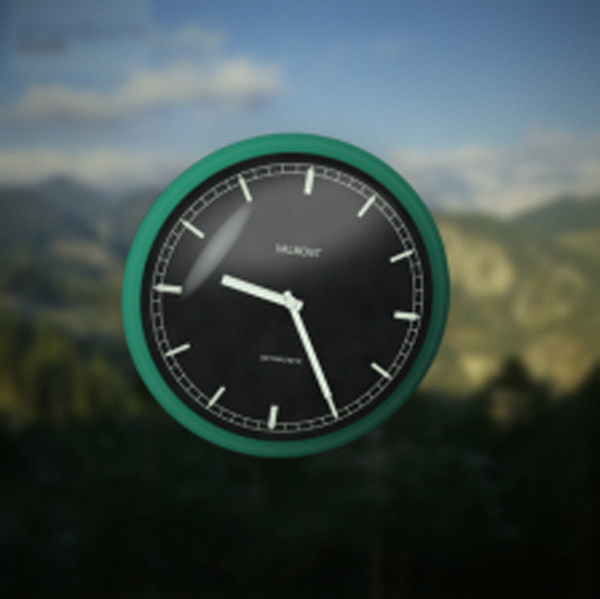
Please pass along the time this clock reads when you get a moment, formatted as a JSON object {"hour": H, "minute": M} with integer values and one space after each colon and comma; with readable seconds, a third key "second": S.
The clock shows {"hour": 9, "minute": 25}
